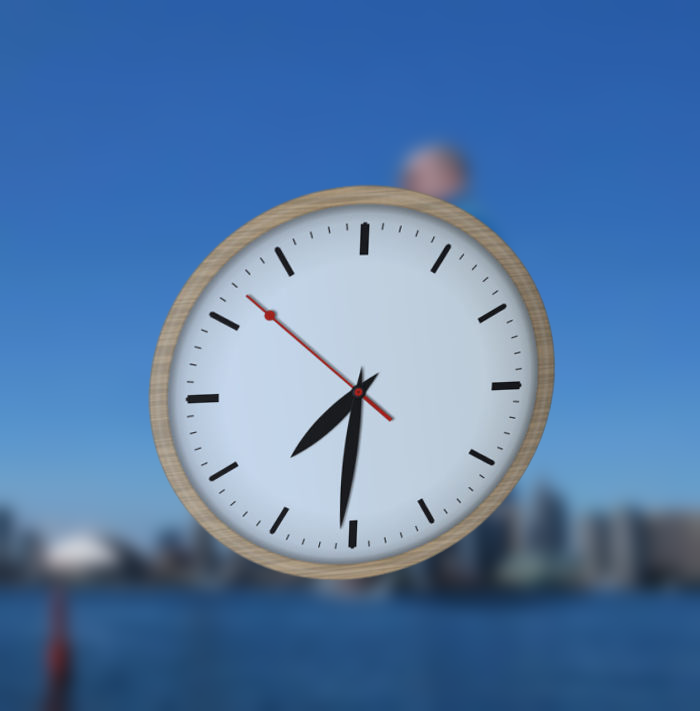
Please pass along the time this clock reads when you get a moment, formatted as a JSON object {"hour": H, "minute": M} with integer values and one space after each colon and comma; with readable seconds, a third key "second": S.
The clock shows {"hour": 7, "minute": 30, "second": 52}
